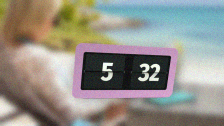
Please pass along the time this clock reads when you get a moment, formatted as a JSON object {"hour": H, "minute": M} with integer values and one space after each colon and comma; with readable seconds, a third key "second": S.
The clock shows {"hour": 5, "minute": 32}
